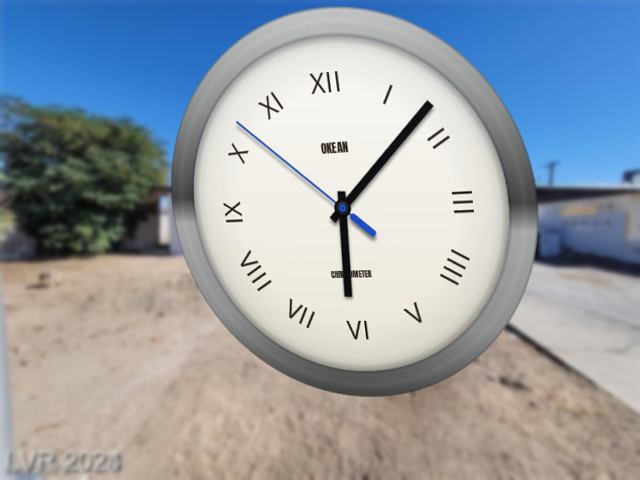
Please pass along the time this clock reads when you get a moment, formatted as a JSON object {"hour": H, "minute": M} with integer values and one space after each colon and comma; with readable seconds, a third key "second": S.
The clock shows {"hour": 6, "minute": 7, "second": 52}
